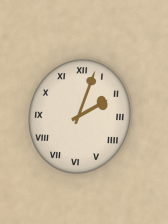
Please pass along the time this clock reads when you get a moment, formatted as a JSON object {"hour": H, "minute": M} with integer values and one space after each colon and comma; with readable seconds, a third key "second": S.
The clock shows {"hour": 2, "minute": 3}
